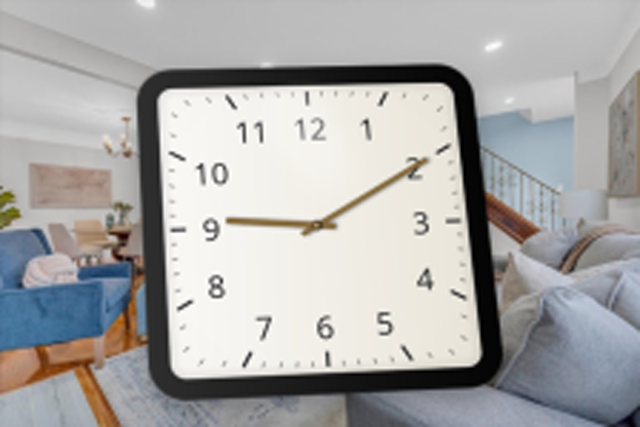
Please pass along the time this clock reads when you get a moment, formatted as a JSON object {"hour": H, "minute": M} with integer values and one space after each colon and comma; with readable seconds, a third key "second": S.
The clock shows {"hour": 9, "minute": 10}
